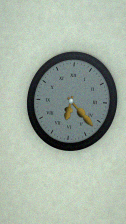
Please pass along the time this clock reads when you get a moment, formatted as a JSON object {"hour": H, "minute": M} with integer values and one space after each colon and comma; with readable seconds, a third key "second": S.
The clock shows {"hour": 6, "minute": 22}
